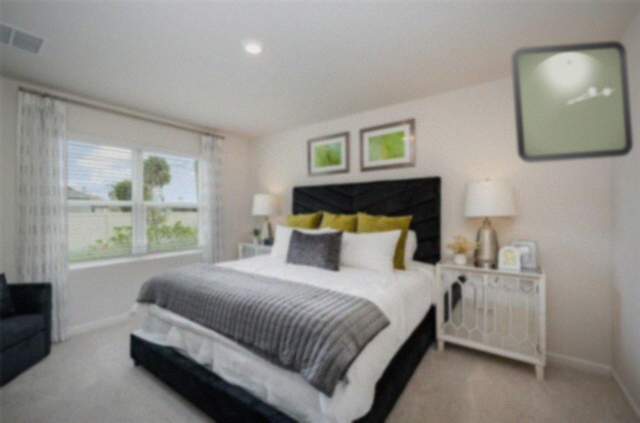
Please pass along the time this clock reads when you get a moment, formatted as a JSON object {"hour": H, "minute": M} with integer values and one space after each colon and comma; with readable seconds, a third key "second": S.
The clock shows {"hour": 2, "minute": 13}
